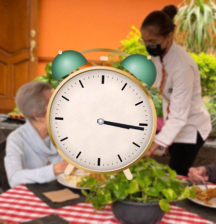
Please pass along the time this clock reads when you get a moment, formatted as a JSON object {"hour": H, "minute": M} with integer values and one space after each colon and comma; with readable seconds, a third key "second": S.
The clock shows {"hour": 3, "minute": 16}
